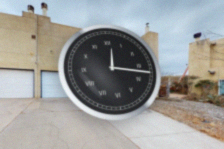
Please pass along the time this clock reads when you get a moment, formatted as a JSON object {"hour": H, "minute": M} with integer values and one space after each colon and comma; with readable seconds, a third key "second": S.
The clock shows {"hour": 12, "minute": 17}
